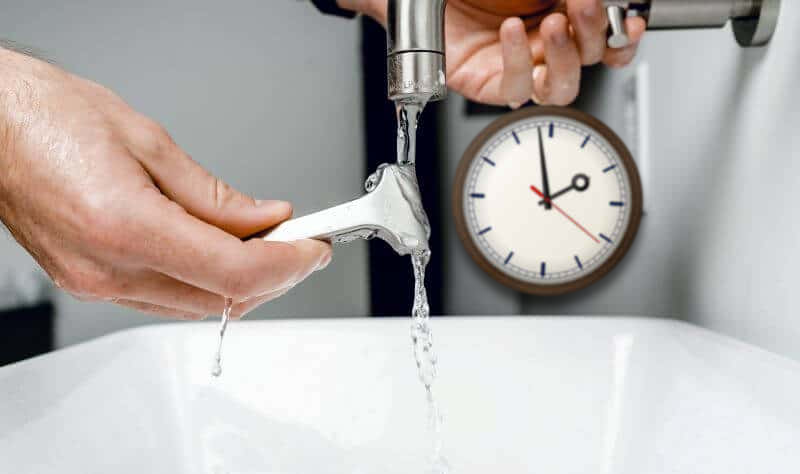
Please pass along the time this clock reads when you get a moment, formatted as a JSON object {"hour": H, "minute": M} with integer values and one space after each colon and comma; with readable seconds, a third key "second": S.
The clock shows {"hour": 1, "minute": 58, "second": 21}
